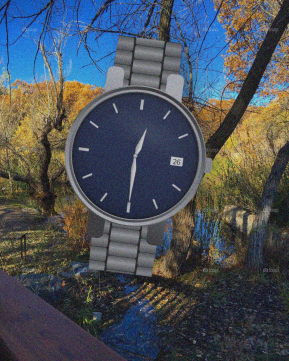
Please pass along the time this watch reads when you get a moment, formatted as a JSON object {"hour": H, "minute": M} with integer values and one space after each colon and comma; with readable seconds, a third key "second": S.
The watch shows {"hour": 12, "minute": 30}
